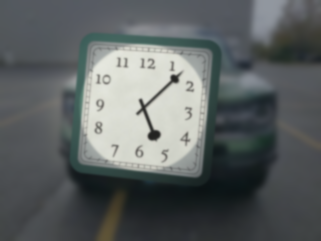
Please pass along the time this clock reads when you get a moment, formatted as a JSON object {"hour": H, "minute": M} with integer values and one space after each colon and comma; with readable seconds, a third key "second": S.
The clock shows {"hour": 5, "minute": 7}
